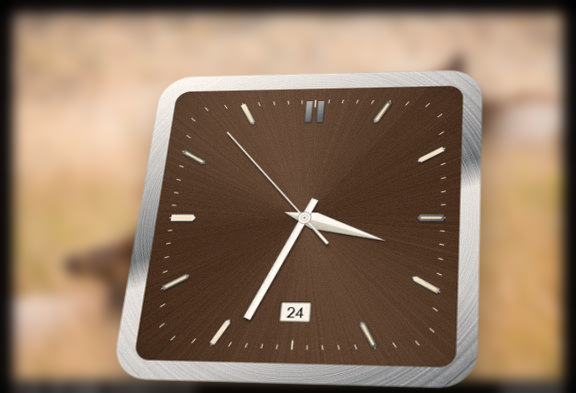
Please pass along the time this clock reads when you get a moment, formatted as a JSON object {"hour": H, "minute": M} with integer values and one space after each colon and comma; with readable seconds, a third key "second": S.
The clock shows {"hour": 3, "minute": 33, "second": 53}
